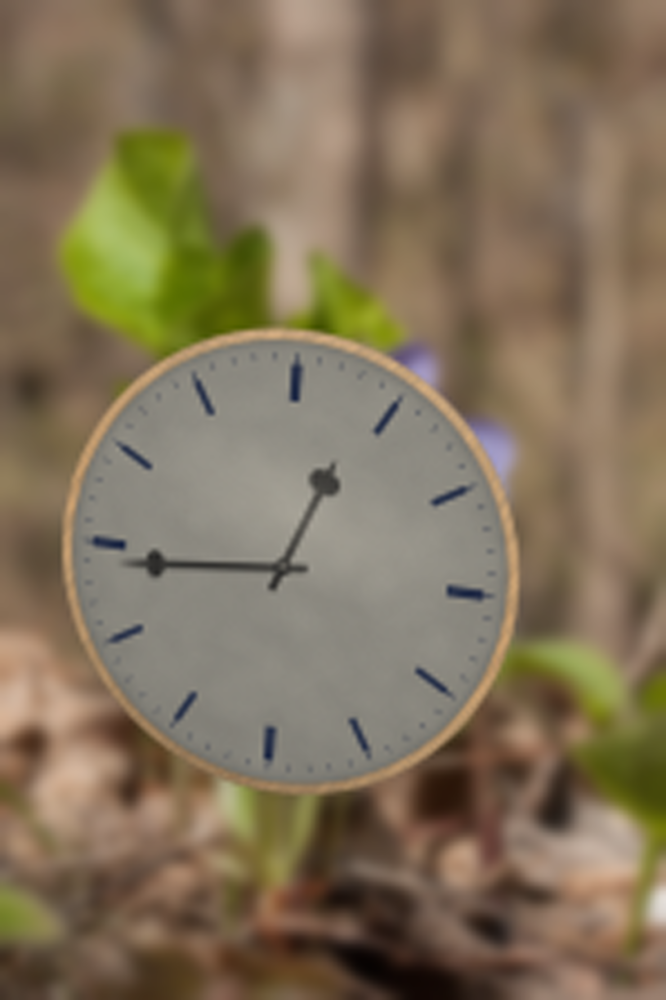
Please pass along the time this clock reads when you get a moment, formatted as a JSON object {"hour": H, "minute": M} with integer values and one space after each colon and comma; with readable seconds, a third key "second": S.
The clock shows {"hour": 12, "minute": 44}
